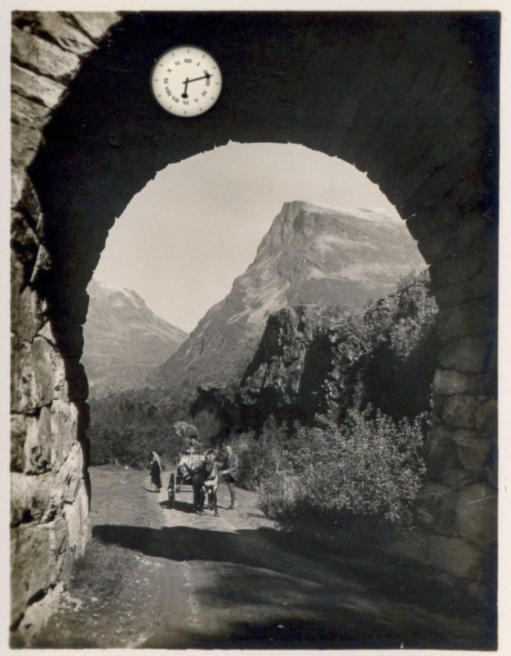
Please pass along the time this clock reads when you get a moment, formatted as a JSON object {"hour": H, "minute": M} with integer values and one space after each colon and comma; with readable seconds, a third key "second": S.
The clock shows {"hour": 6, "minute": 12}
